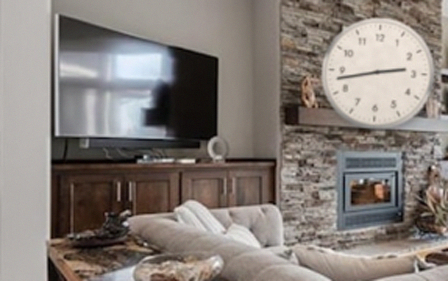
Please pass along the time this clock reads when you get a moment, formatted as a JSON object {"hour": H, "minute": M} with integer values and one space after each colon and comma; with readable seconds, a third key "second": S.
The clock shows {"hour": 2, "minute": 43}
